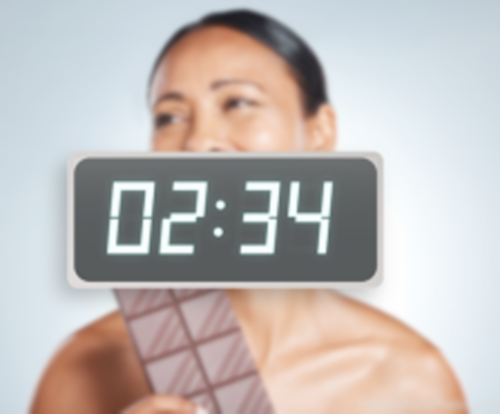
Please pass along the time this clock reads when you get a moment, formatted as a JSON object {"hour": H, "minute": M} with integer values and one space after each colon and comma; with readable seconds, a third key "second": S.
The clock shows {"hour": 2, "minute": 34}
